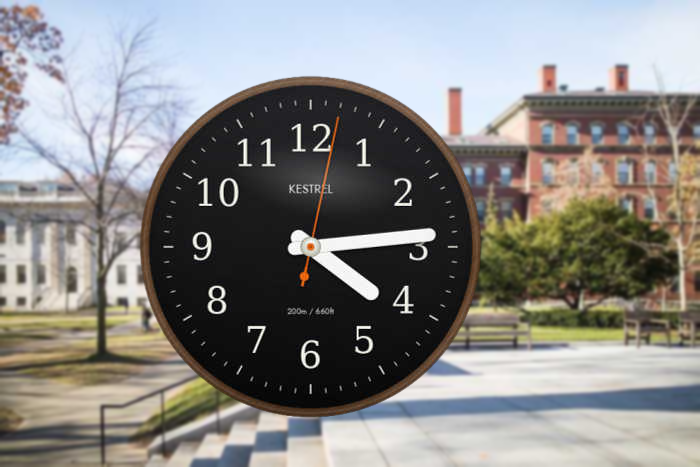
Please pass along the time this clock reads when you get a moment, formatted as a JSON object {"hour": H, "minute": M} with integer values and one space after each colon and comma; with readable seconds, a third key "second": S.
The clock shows {"hour": 4, "minute": 14, "second": 2}
